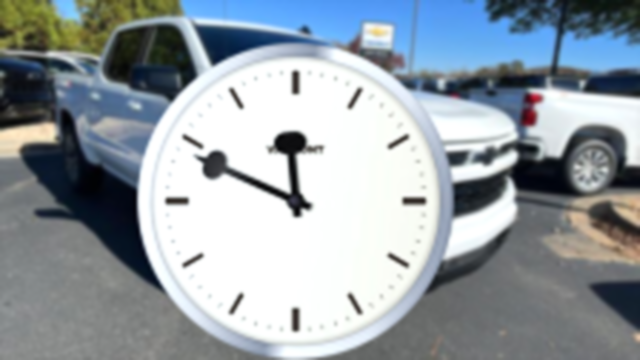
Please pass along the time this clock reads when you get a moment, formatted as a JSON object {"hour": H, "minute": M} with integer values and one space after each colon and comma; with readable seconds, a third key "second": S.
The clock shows {"hour": 11, "minute": 49}
